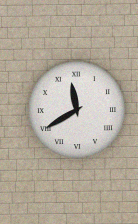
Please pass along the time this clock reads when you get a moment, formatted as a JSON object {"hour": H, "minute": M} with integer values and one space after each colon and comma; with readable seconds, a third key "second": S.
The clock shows {"hour": 11, "minute": 40}
